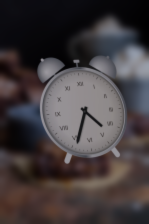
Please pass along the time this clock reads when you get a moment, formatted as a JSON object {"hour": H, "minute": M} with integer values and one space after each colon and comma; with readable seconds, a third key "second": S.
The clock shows {"hour": 4, "minute": 34}
